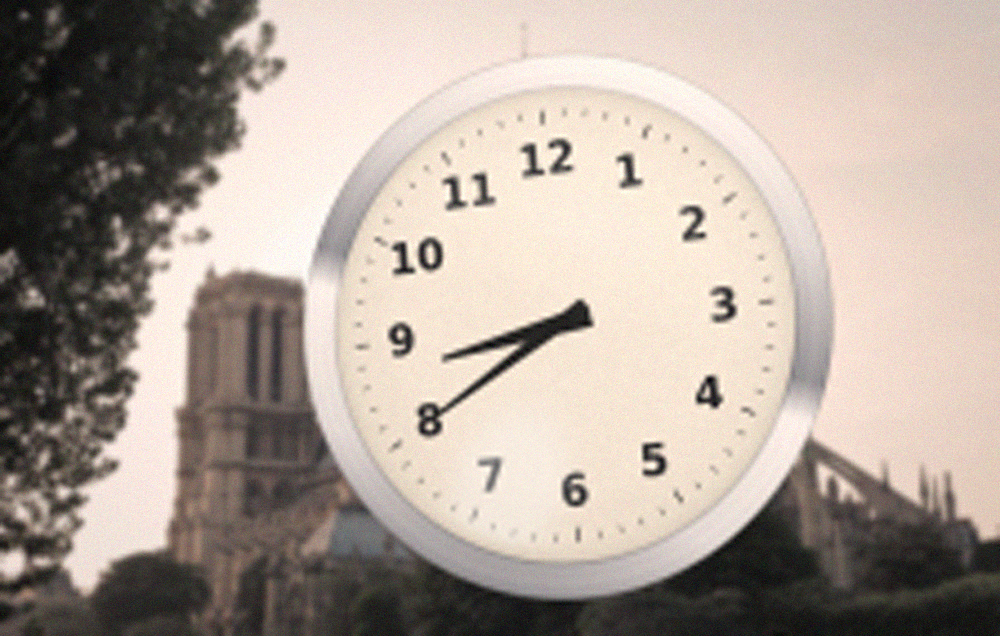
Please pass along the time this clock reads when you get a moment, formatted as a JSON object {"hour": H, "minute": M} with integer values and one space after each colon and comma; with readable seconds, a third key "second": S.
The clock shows {"hour": 8, "minute": 40}
